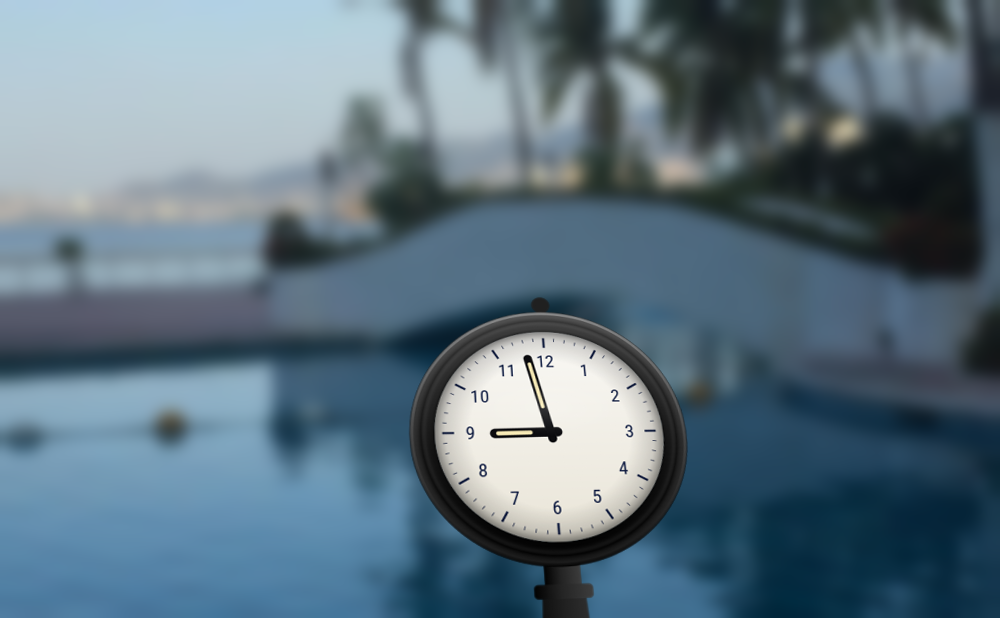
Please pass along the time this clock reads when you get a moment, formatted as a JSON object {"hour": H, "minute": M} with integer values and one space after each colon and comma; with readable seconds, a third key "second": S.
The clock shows {"hour": 8, "minute": 58}
